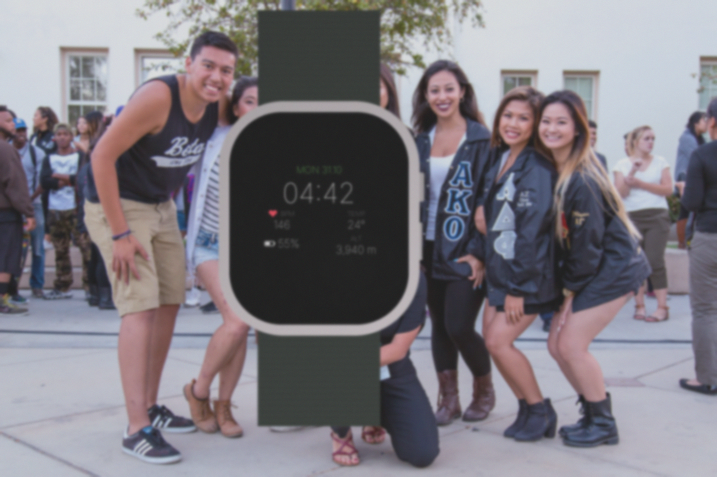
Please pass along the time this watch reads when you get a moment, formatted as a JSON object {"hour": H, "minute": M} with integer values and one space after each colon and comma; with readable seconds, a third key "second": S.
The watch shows {"hour": 4, "minute": 42}
